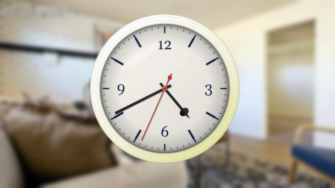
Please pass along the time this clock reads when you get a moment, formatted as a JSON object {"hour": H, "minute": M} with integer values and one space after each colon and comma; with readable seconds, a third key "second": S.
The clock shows {"hour": 4, "minute": 40, "second": 34}
